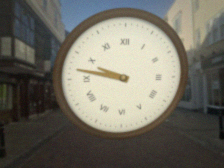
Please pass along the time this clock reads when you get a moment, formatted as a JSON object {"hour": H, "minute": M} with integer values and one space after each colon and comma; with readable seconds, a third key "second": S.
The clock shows {"hour": 9, "minute": 47}
